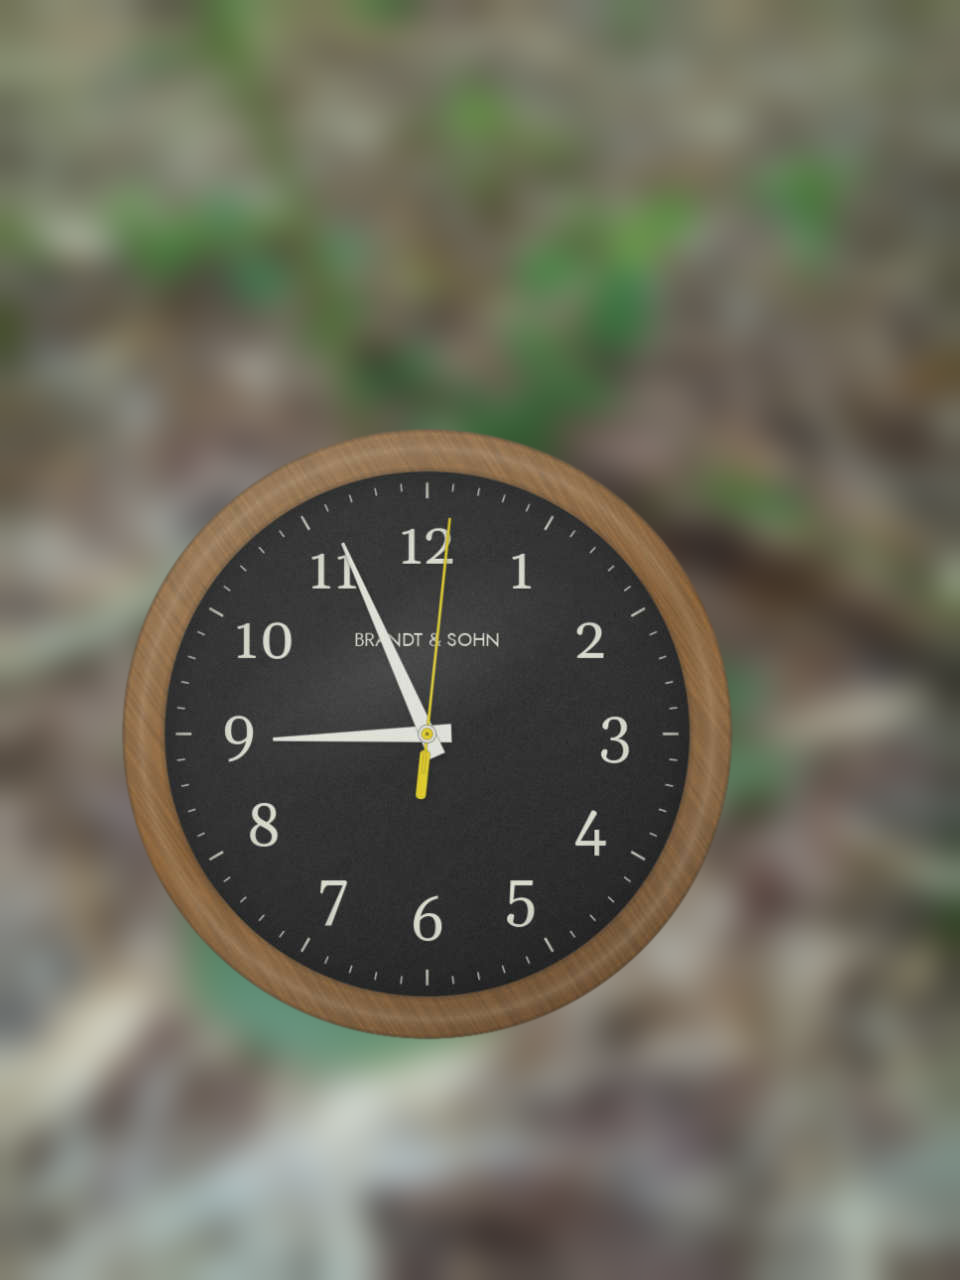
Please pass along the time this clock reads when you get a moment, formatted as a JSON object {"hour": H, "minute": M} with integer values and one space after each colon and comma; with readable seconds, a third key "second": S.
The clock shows {"hour": 8, "minute": 56, "second": 1}
